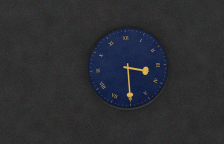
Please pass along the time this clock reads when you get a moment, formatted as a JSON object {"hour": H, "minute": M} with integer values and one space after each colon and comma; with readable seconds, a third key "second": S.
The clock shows {"hour": 3, "minute": 30}
